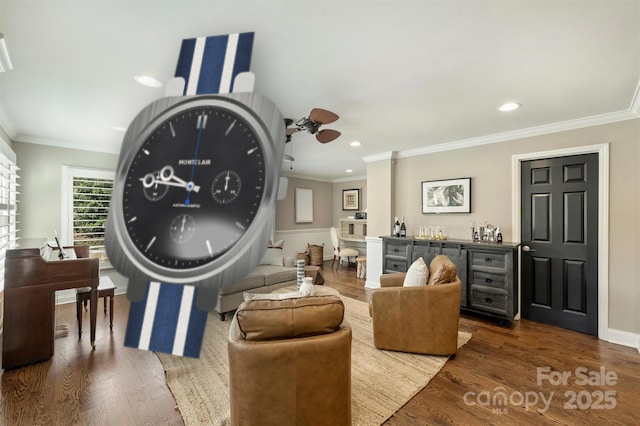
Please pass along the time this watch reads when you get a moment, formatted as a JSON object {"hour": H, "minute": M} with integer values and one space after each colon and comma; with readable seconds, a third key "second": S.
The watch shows {"hour": 9, "minute": 46}
